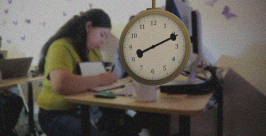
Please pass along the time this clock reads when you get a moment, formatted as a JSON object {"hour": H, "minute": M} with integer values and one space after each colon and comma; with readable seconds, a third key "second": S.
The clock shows {"hour": 8, "minute": 11}
